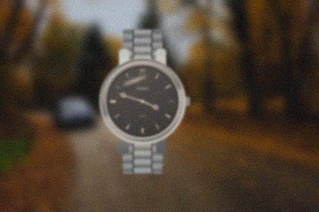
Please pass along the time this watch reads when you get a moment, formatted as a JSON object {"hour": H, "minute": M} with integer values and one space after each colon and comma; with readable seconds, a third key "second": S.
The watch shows {"hour": 3, "minute": 48}
